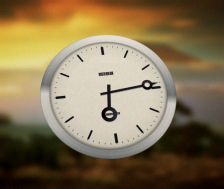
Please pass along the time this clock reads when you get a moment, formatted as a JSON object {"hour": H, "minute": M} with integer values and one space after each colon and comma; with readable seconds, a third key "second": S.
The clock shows {"hour": 6, "minute": 14}
